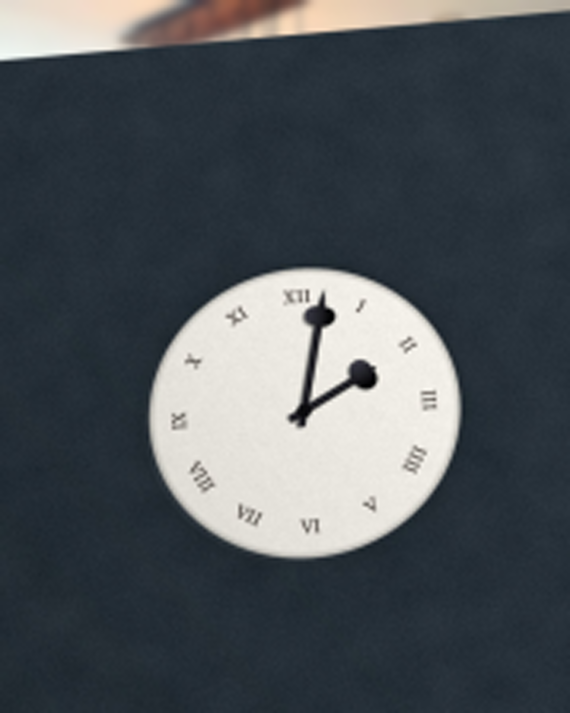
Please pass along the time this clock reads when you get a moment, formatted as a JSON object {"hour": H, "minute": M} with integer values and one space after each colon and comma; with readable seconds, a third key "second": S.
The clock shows {"hour": 2, "minute": 2}
